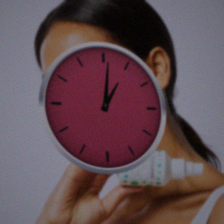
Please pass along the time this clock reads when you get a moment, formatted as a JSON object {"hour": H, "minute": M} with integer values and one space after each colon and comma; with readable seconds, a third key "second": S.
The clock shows {"hour": 1, "minute": 1}
